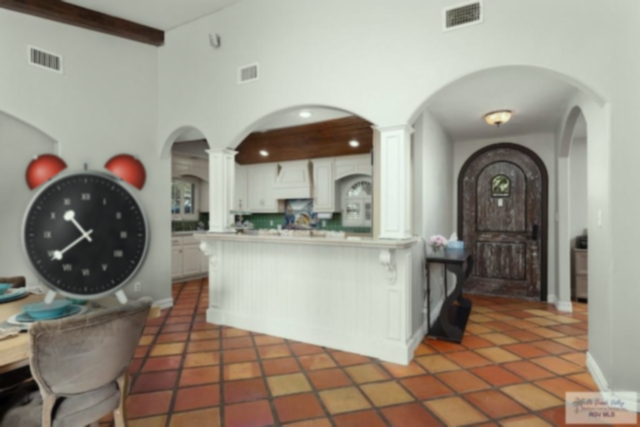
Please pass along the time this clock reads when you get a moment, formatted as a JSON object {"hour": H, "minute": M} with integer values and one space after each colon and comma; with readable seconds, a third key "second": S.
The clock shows {"hour": 10, "minute": 39}
